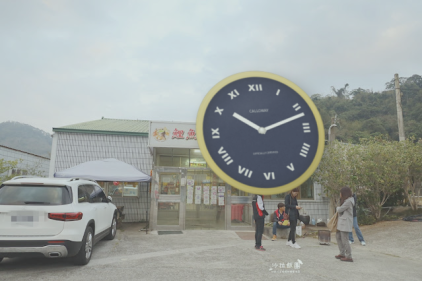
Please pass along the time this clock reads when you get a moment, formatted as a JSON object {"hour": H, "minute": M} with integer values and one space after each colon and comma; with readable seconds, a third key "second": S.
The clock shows {"hour": 10, "minute": 12}
